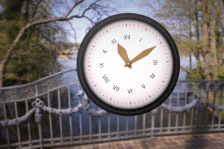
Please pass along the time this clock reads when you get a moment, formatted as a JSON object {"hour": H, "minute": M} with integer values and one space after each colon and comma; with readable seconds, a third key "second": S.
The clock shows {"hour": 11, "minute": 10}
